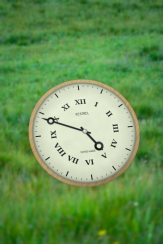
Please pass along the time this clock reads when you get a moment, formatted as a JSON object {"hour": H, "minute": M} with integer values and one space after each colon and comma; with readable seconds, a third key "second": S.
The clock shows {"hour": 4, "minute": 49}
